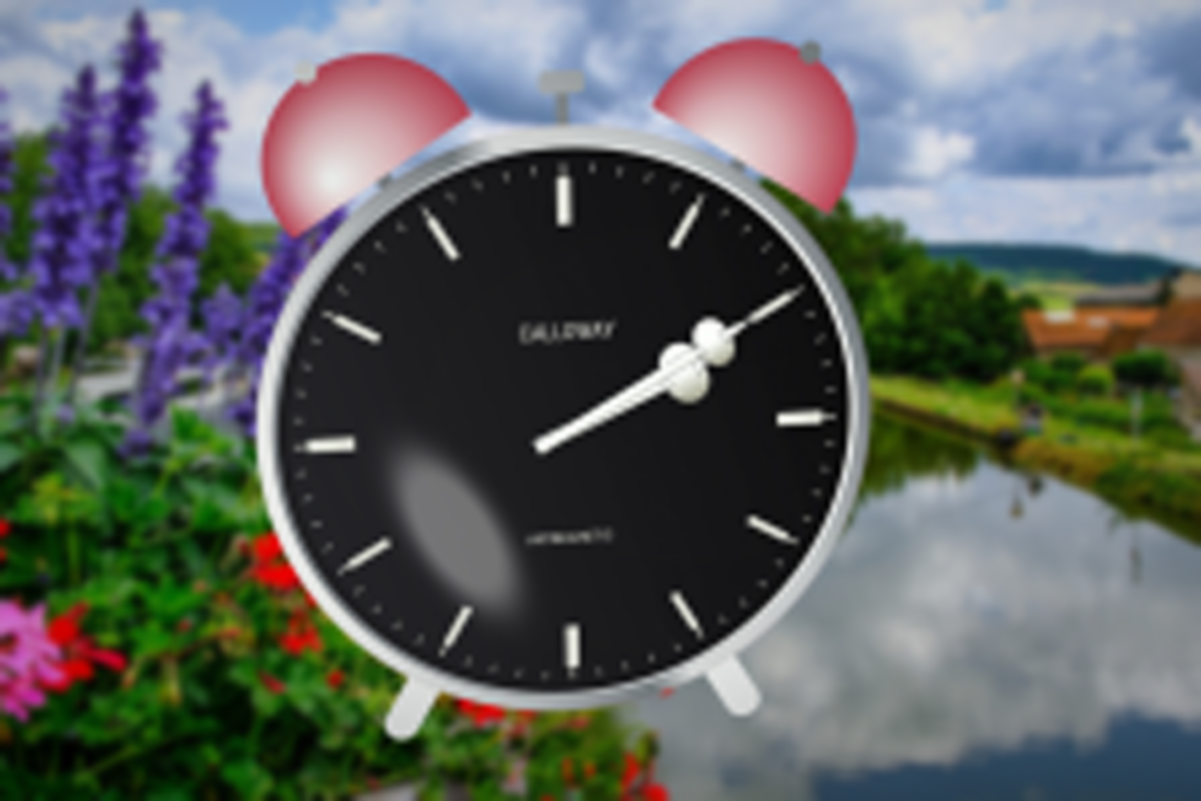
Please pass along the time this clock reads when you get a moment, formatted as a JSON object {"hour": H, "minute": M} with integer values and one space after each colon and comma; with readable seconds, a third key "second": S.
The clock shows {"hour": 2, "minute": 10}
